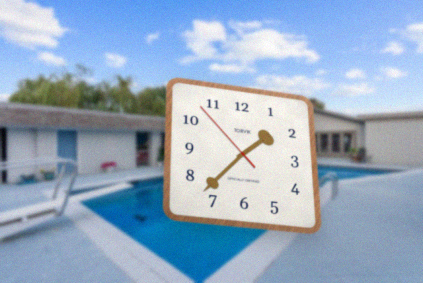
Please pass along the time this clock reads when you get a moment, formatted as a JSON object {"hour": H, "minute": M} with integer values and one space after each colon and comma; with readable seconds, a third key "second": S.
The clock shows {"hour": 1, "minute": 36, "second": 53}
